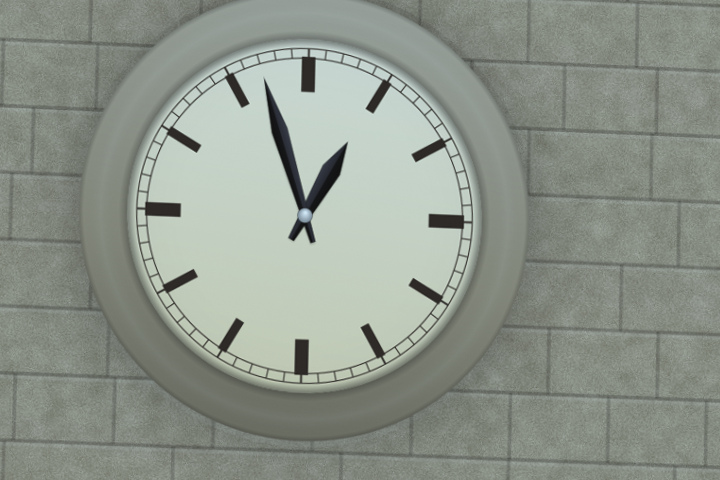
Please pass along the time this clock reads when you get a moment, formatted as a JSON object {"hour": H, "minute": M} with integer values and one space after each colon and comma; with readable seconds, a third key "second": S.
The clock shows {"hour": 12, "minute": 57}
